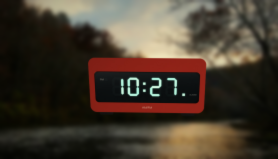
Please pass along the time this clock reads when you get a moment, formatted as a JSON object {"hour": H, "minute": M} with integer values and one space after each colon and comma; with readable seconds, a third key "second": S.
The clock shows {"hour": 10, "minute": 27}
